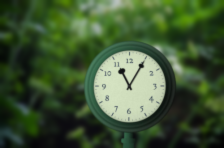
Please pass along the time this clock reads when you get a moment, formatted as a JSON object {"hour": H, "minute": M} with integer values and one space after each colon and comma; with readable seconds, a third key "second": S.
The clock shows {"hour": 11, "minute": 5}
